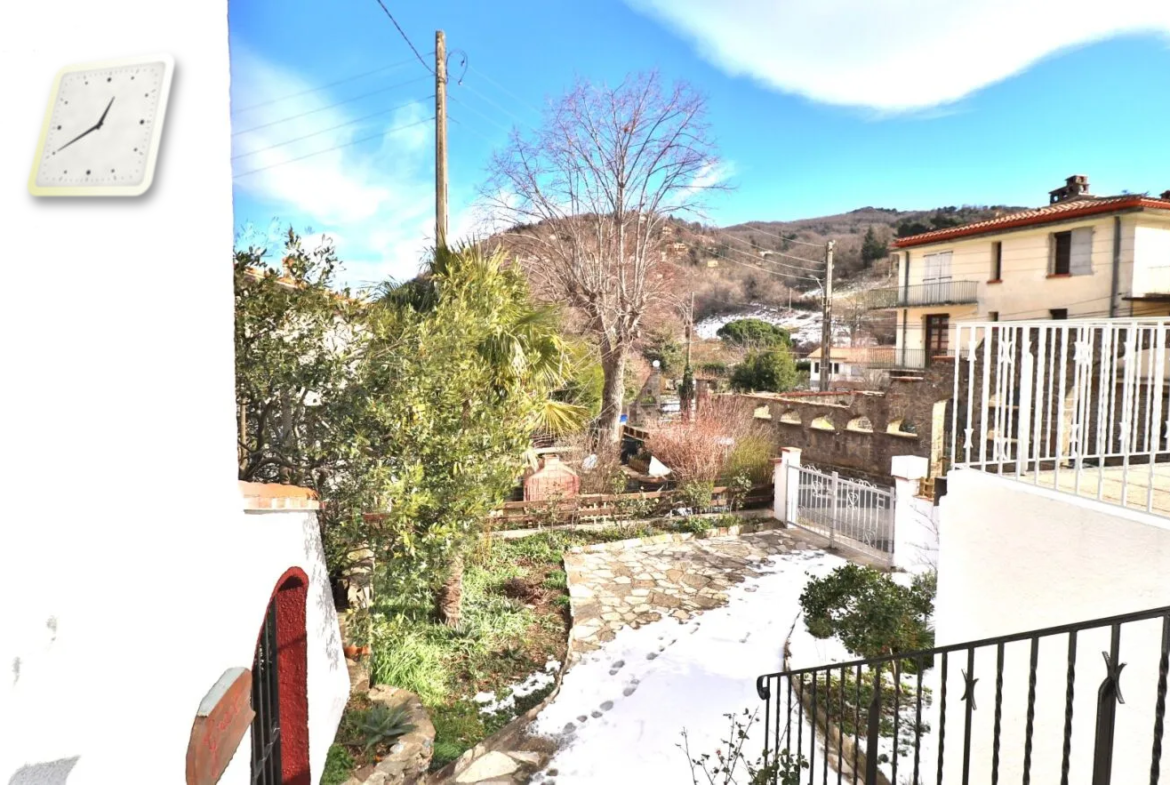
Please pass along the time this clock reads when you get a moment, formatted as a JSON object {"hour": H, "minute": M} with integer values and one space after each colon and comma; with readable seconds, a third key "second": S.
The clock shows {"hour": 12, "minute": 40}
